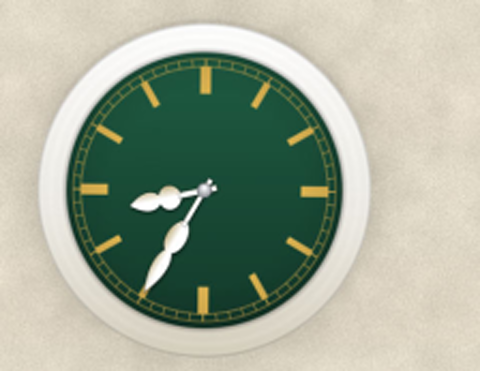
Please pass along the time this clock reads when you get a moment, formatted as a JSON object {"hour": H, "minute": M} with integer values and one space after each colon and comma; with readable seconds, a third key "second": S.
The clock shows {"hour": 8, "minute": 35}
